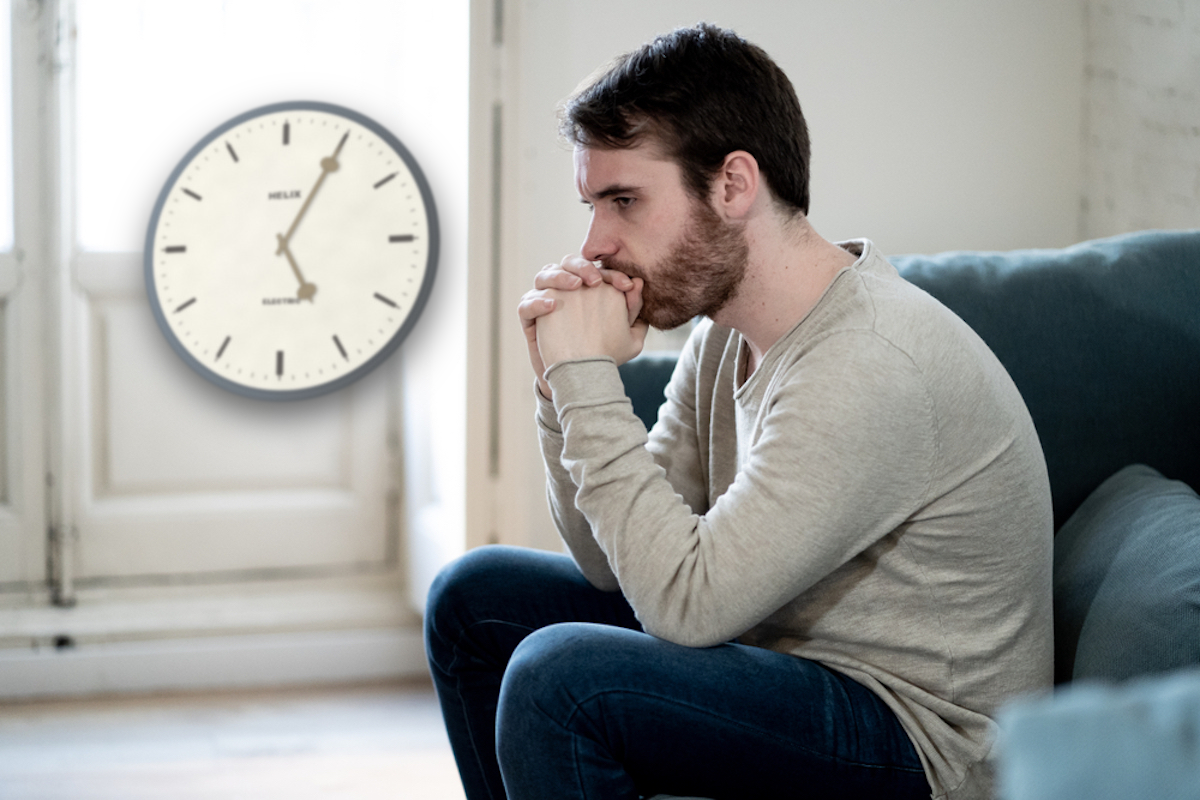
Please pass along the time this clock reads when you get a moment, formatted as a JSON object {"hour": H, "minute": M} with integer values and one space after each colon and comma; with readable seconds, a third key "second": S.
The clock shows {"hour": 5, "minute": 5}
